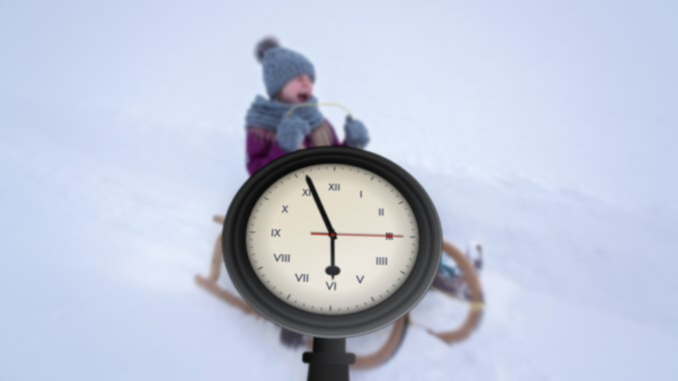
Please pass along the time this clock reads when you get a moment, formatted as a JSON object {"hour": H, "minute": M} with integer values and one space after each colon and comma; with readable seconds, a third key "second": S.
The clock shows {"hour": 5, "minute": 56, "second": 15}
